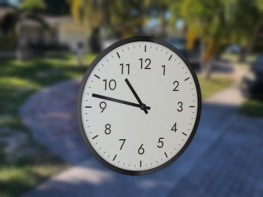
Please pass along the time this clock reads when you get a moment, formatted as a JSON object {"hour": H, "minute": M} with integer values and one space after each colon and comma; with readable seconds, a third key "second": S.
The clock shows {"hour": 10, "minute": 47}
